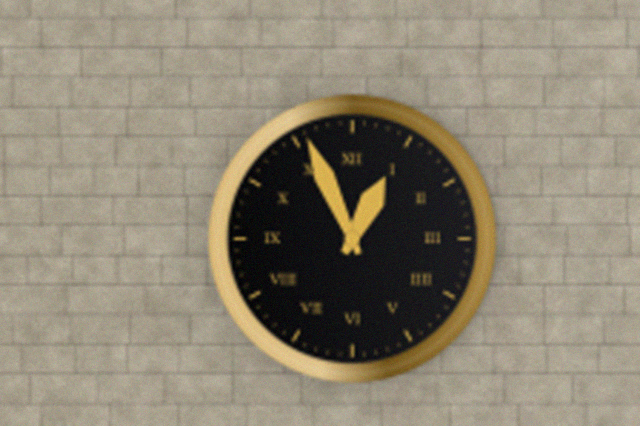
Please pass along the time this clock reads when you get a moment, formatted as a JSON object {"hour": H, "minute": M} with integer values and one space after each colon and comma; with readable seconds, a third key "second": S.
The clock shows {"hour": 12, "minute": 56}
